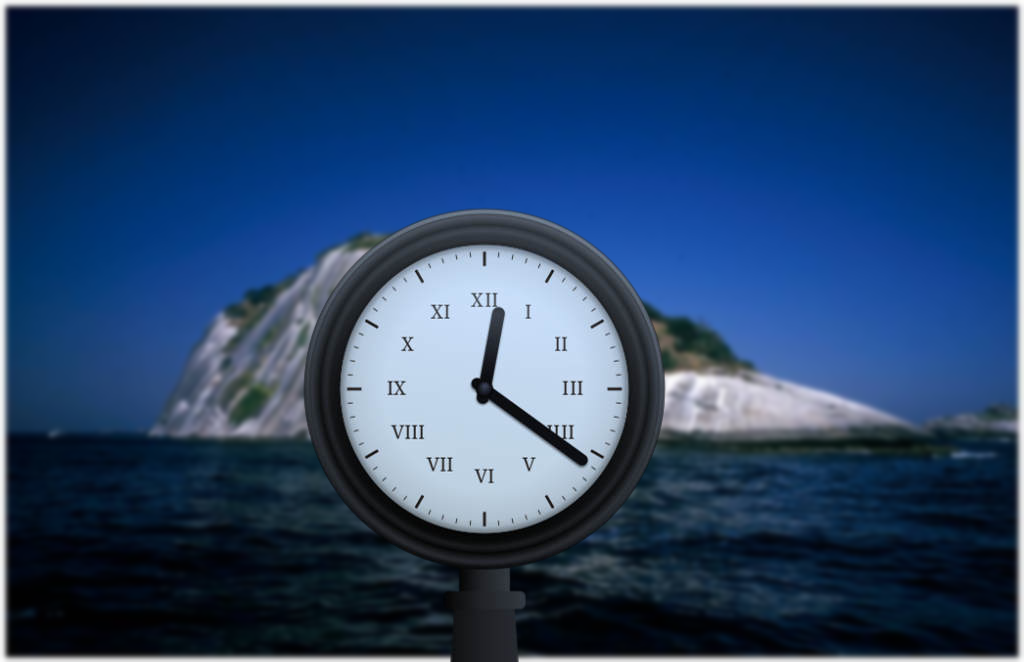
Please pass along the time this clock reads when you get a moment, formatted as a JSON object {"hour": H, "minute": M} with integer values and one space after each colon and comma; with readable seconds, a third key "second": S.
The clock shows {"hour": 12, "minute": 21}
